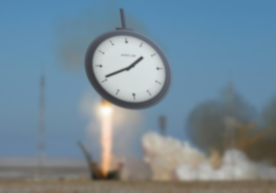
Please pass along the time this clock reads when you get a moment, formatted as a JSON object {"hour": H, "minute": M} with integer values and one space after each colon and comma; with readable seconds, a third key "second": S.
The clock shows {"hour": 1, "minute": 41}
